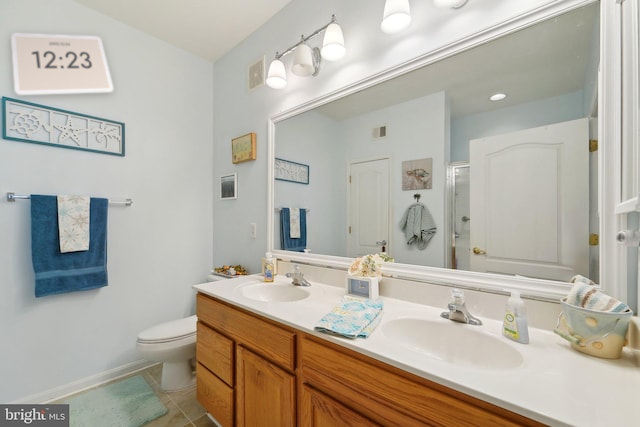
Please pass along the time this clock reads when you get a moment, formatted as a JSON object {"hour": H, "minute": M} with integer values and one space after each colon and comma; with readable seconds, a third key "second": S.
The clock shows {"hour": 12, "minute": 23}
